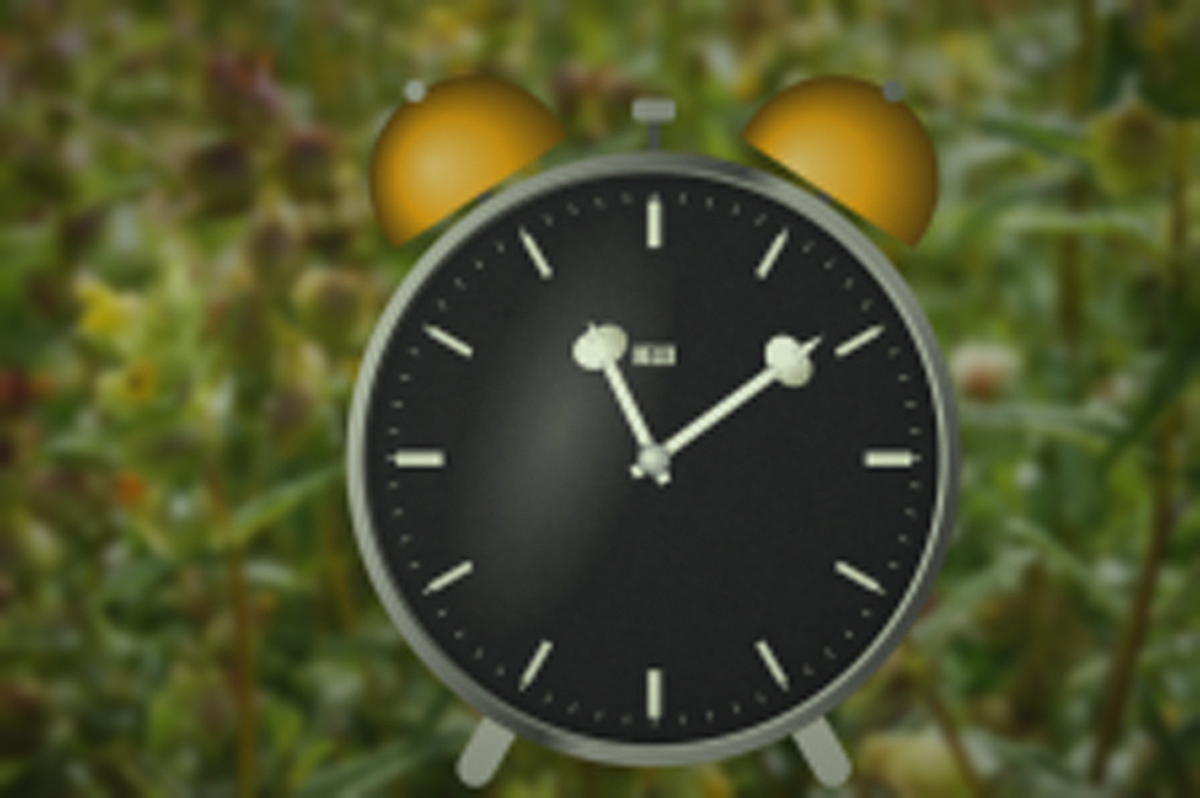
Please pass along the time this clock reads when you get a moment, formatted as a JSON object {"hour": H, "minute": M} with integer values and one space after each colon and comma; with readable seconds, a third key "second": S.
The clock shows {"hour": 11, "minute": 9}
